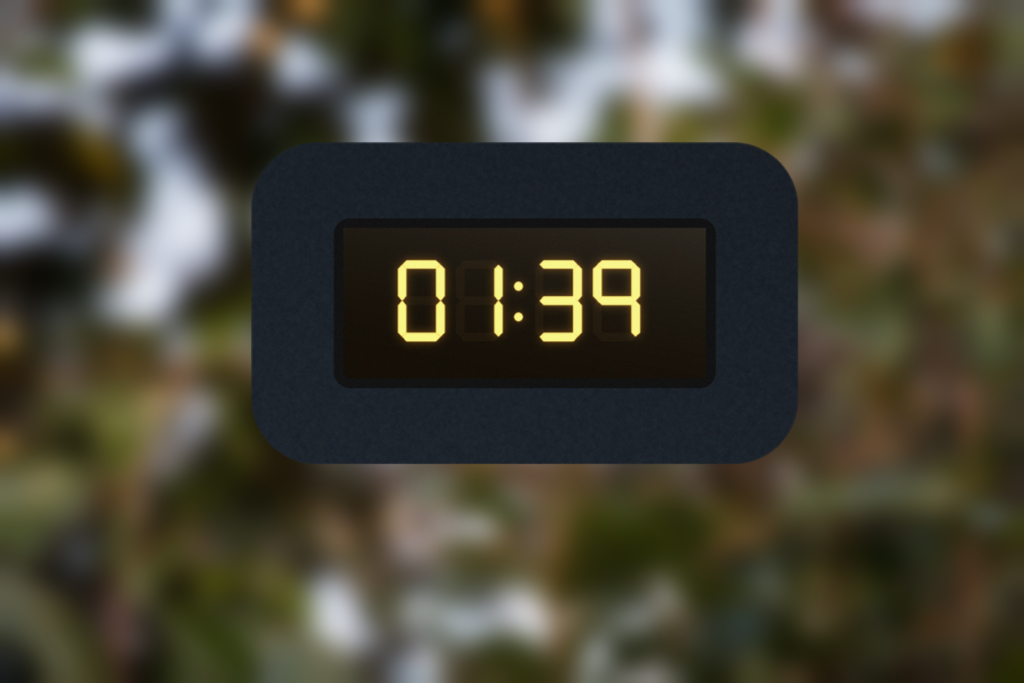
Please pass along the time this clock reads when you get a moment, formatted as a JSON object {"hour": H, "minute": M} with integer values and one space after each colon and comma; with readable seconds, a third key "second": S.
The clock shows {"hour": 1, "minute": 39}
